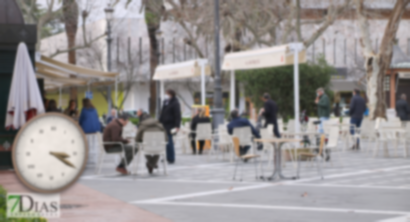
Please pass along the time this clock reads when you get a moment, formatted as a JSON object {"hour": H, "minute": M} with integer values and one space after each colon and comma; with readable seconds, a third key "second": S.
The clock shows {"hour": 3, "minute": 20}
